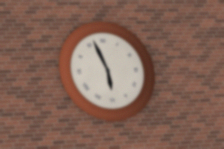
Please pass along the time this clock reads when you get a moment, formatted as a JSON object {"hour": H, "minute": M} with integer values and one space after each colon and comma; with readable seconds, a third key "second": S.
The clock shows {"hour": 5, "minute": 57}
